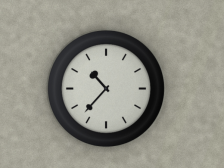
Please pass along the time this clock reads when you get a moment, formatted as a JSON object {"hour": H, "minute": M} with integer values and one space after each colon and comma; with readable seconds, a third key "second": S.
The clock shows {"hour": 10, "minute": 37}
